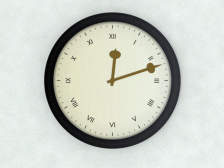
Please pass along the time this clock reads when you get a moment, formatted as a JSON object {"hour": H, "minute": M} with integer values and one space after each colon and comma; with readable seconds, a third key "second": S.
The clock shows {"hour": 12, "minute": 12}
